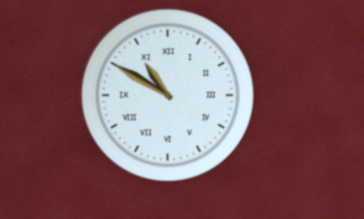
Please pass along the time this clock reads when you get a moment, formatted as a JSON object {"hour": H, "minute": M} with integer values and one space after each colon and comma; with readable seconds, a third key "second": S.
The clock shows {"hour": 10, "minute": 50}
